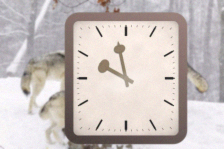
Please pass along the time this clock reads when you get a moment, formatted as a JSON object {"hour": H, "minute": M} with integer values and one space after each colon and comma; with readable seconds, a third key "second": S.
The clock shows {"hour": 9, "minute": 58}
